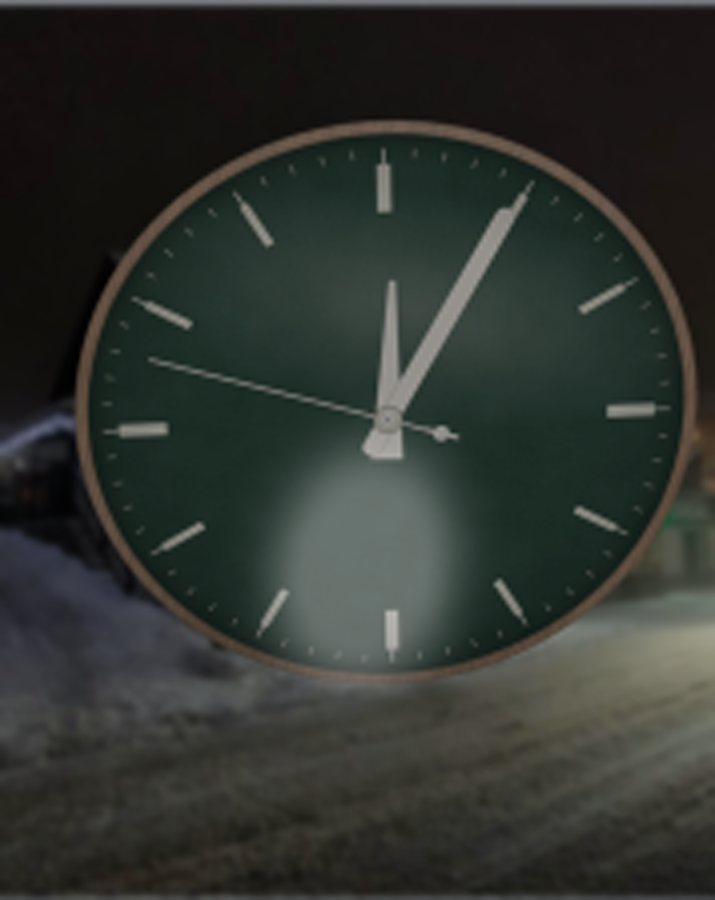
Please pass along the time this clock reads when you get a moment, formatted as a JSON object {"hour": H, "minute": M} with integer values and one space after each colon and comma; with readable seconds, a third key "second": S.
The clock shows {"hour": 12, "minute": 4, "second": 48}
